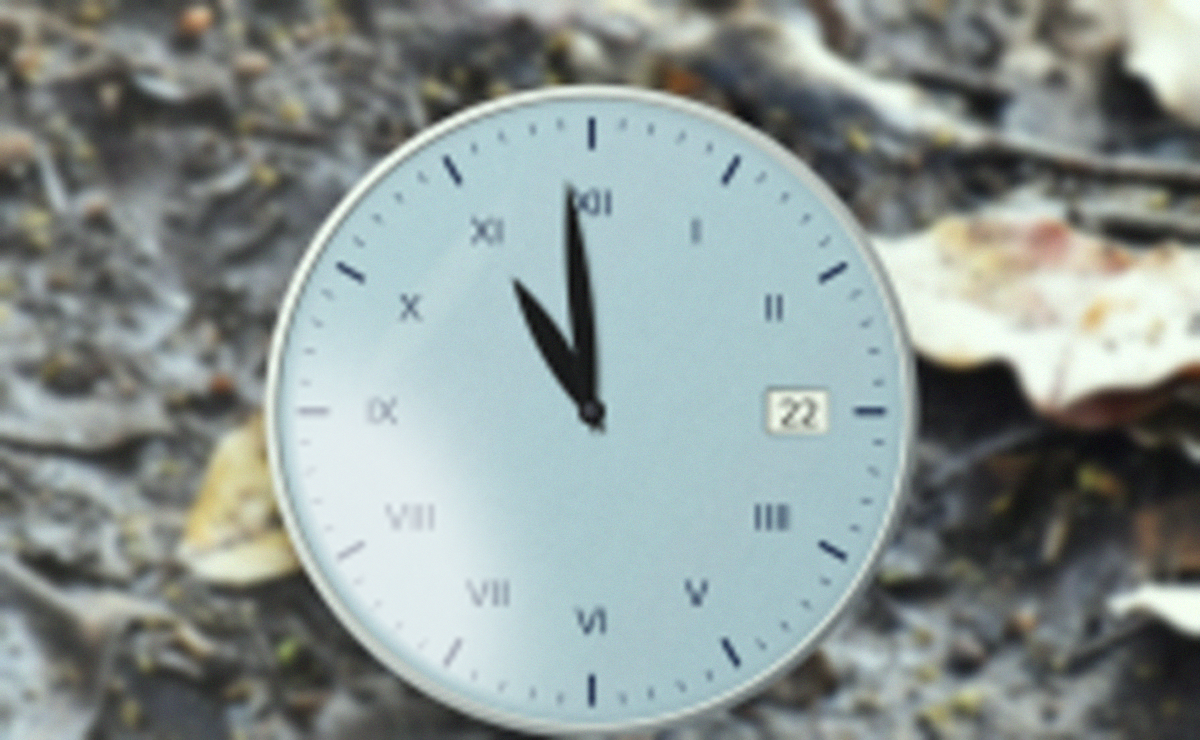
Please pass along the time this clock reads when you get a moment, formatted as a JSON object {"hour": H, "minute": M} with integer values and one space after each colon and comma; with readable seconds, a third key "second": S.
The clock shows {"hour": 10, "minute": 59}
